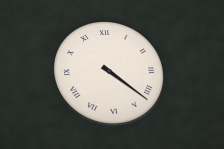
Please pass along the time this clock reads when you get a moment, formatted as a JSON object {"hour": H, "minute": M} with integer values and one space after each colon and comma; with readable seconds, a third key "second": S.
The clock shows {"hour": 4, "minute": 22}
